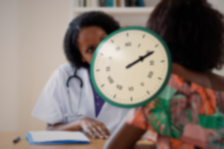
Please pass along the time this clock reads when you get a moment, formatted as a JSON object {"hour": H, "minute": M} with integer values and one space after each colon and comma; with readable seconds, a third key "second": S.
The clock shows {"hour": 2, "minute": 11}
